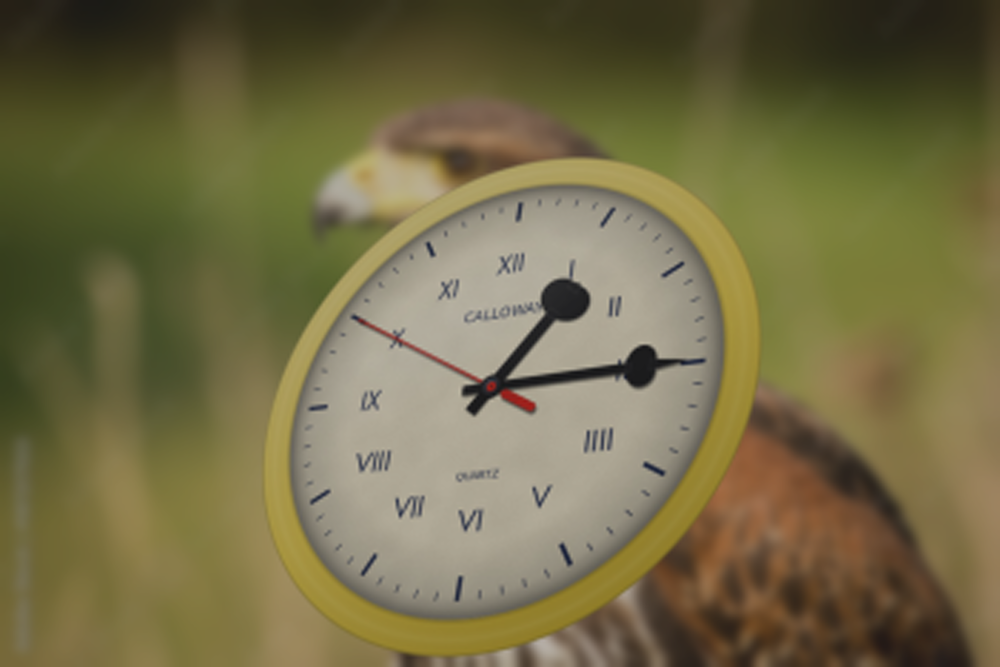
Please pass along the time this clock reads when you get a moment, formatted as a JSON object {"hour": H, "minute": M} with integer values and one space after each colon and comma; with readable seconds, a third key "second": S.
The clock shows {"hour": 1, "minute": 14, "second": 50}
